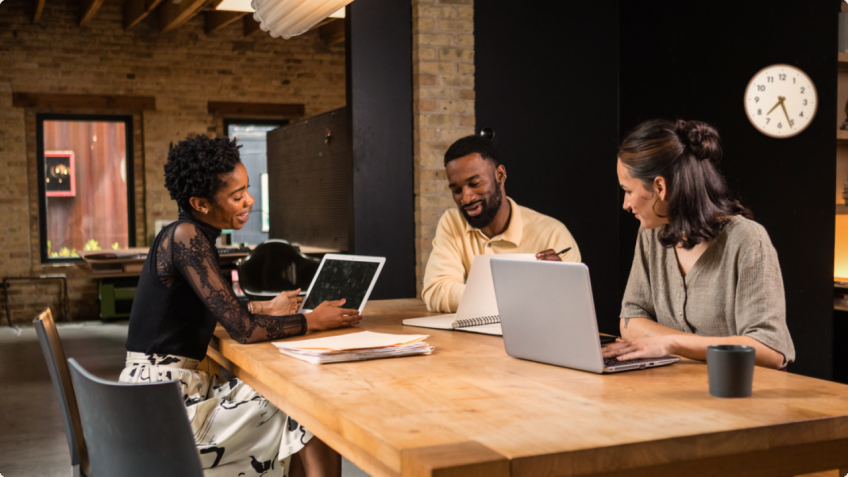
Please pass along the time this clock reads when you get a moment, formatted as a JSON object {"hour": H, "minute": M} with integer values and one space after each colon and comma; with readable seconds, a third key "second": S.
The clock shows {"hour": 7, "minute": 26}
